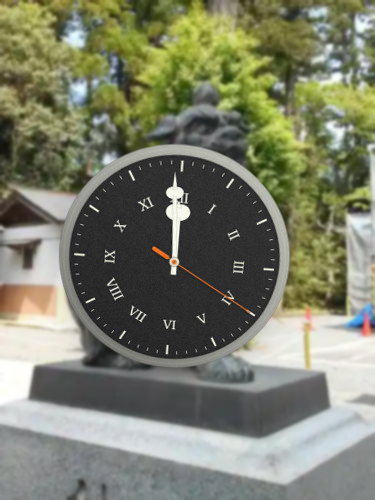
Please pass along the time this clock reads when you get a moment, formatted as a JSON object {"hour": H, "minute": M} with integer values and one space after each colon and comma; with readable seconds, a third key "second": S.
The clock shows {"hour": 11, "minute": 59, "second": 20}
